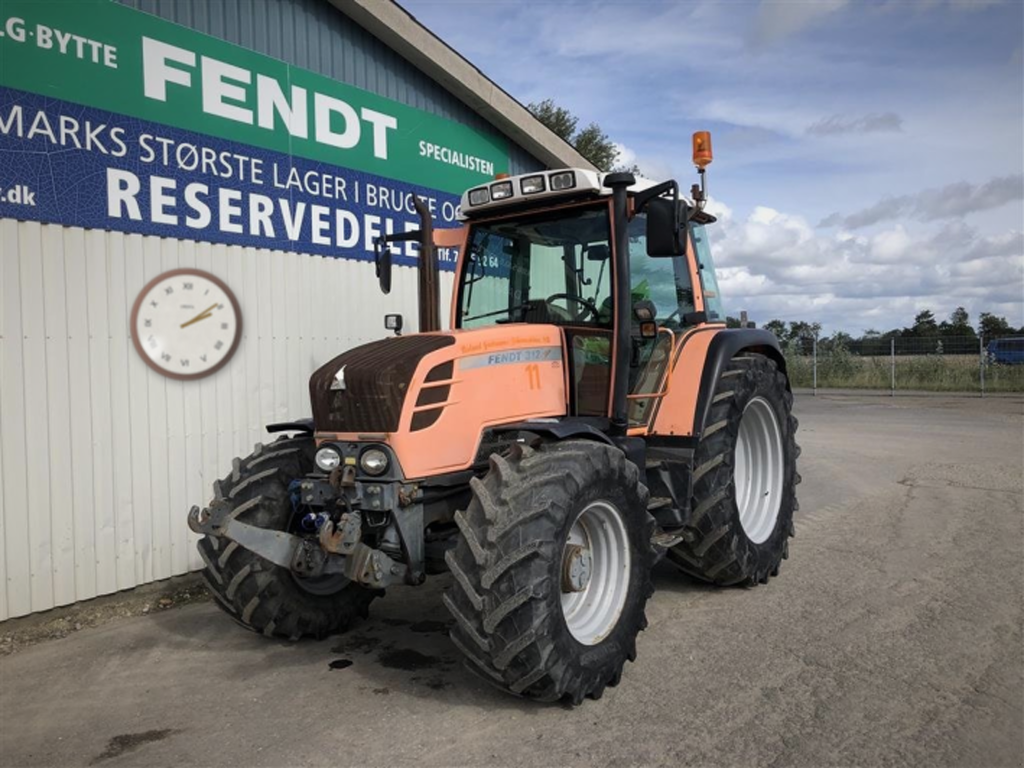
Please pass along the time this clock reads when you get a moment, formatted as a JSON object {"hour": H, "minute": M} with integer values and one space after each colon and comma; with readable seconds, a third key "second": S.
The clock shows {"hour": 2, "minute": 9}
